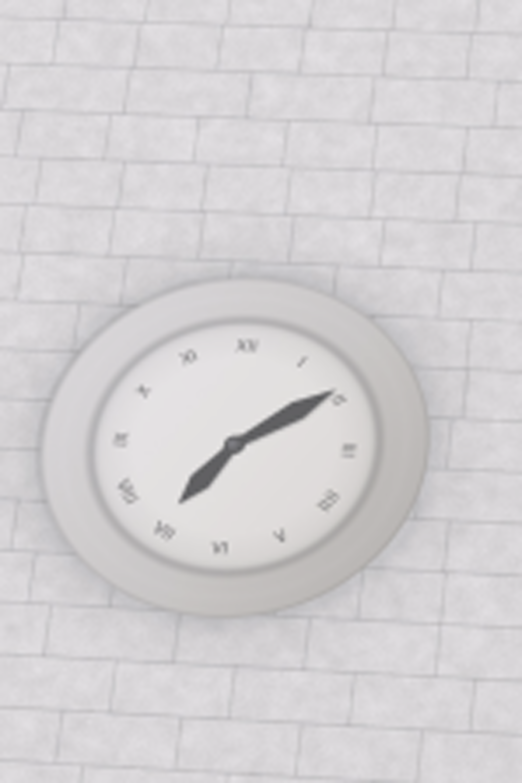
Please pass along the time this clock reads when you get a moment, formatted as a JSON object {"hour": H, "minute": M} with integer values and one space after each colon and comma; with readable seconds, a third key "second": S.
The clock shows {"hour": 7, "minute": 9}
